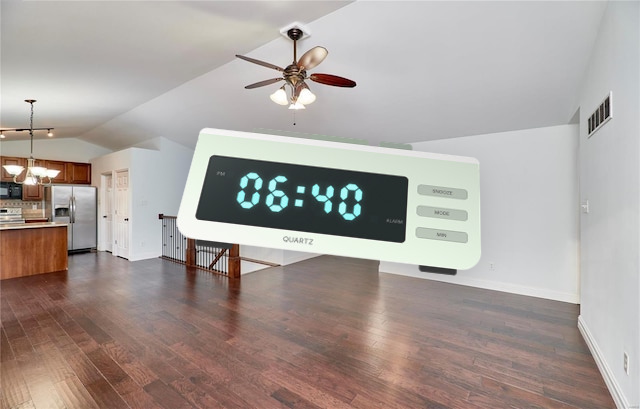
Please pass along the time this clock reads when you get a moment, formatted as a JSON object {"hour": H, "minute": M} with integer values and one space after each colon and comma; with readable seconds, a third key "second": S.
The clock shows {"hour": 6, "minute": 40}
